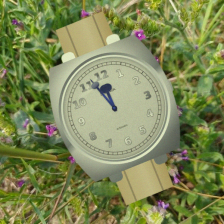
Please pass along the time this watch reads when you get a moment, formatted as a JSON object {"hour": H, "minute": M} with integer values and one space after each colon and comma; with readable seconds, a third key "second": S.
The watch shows {"hour": 11, "minute": 57}
